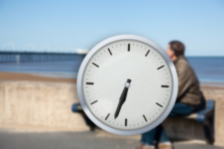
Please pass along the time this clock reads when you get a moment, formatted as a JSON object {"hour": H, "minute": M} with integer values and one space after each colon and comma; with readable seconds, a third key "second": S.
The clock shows {"hour": 6, "minute": 33}
